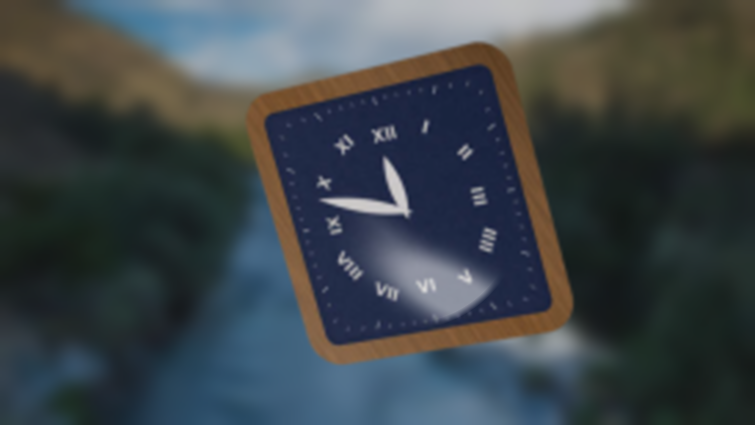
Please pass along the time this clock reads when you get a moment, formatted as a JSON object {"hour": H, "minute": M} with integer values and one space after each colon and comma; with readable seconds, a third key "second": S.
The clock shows {"hour": 11, "minute": 48}
